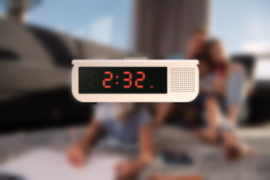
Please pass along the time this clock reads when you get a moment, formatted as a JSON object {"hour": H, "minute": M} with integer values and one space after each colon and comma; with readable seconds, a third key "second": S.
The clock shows {"hour": 2, "minute": 32}
